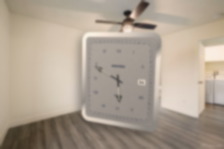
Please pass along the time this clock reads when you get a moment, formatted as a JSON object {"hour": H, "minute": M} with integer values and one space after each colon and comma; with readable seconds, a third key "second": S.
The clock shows {"hour": 5, "minute": 49}
